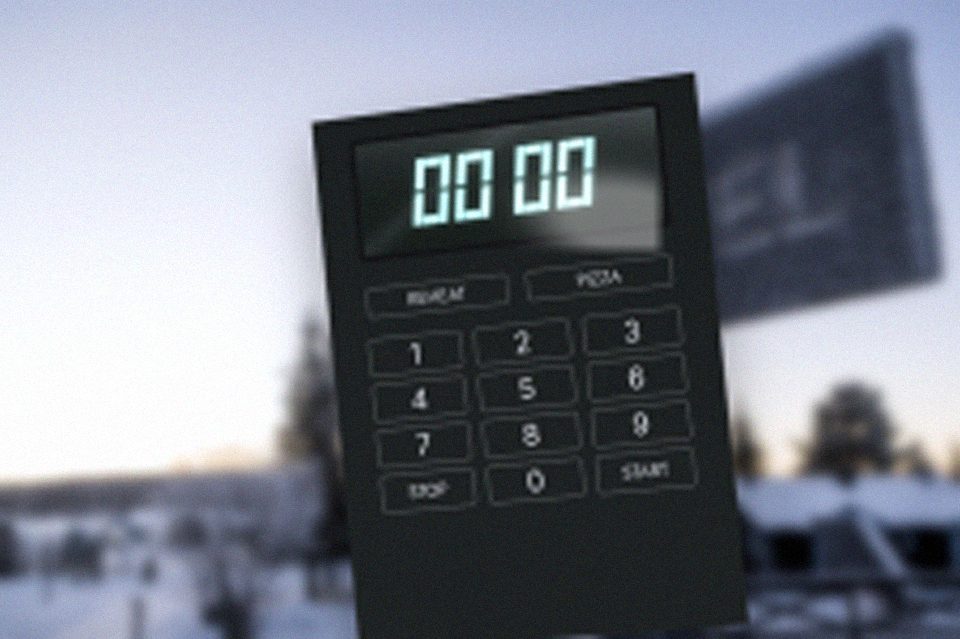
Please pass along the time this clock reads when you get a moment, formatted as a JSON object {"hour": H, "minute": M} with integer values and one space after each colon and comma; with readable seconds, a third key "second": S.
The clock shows {"hour": 0, "minute": 0}
